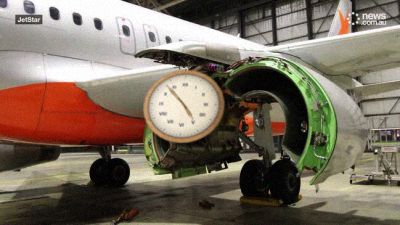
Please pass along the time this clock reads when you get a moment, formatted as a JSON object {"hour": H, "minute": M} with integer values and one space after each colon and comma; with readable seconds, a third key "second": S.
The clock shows {"hour": 4, "minute": 53}
